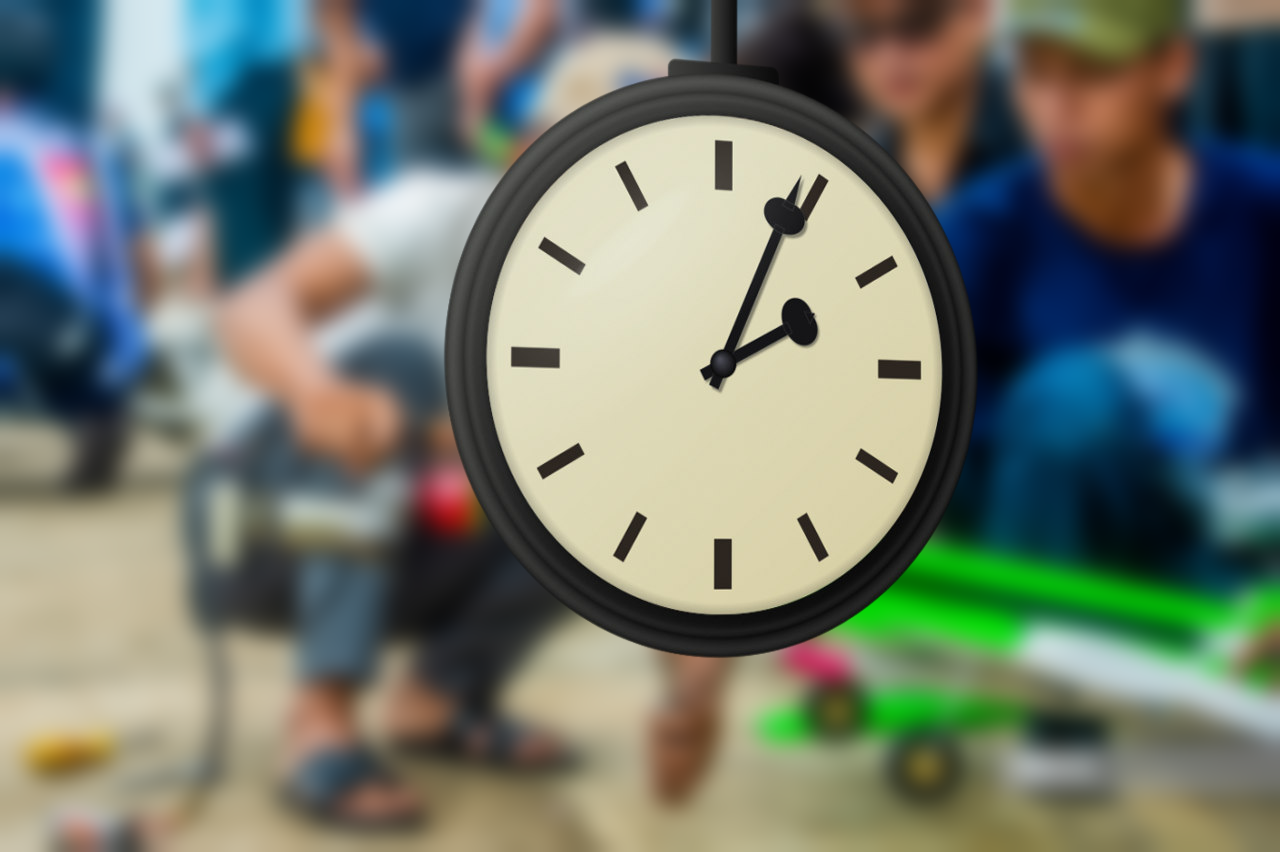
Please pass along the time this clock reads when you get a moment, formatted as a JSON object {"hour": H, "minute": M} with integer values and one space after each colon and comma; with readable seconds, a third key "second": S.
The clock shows {"hour": 2, "minute": 4}
